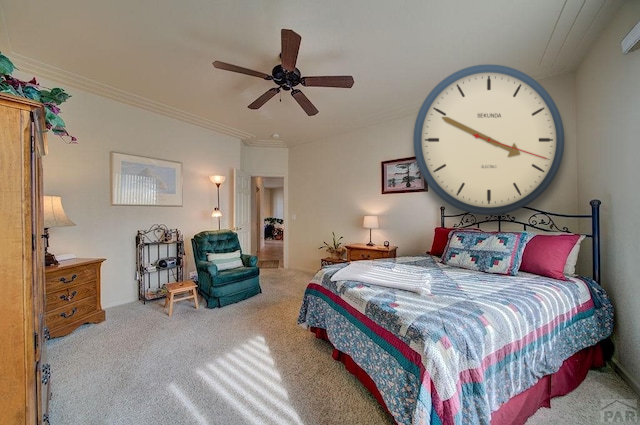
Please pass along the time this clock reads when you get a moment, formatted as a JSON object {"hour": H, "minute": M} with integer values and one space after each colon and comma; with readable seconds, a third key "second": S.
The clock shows {"hour": 3, "minute": 49, "second": 18}
